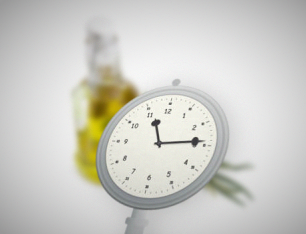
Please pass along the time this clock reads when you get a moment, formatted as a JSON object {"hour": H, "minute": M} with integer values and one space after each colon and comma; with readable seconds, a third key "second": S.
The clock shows {"hour": 11, "minute": 14}
